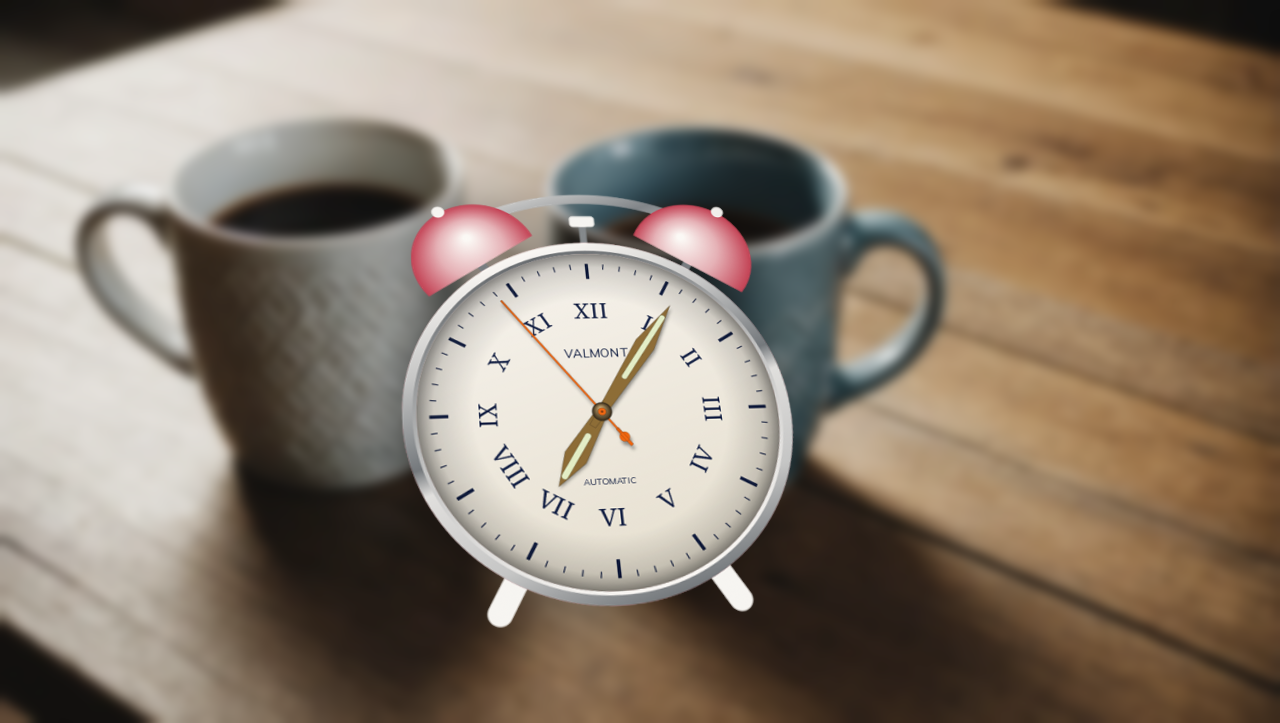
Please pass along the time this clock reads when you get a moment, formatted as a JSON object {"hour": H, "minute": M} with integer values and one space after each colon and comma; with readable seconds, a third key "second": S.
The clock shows {"hour": 7, "minute": 5, "second": 54}
